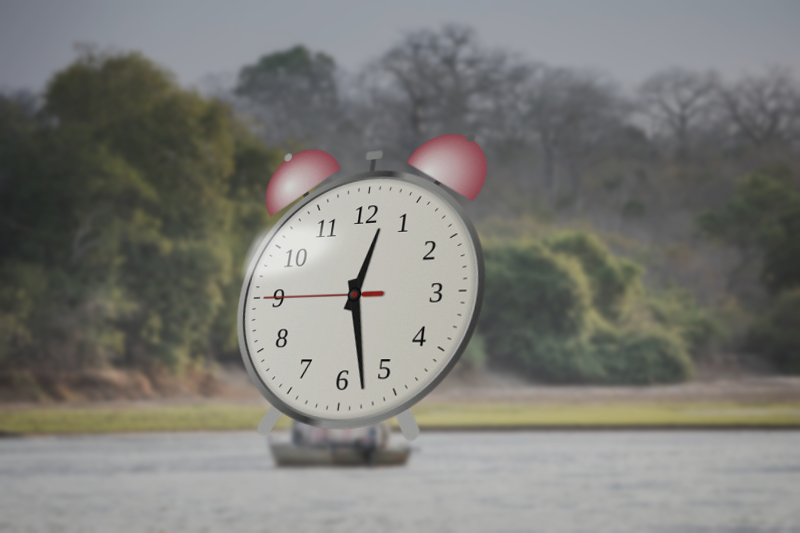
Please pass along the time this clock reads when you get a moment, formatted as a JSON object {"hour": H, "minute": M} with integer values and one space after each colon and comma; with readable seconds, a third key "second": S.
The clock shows {"hour": 12, "minute": 27, "second": 45}
